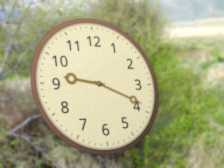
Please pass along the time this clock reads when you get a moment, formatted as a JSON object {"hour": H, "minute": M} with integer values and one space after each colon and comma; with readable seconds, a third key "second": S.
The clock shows {"hour": 9, "minute": 19}
